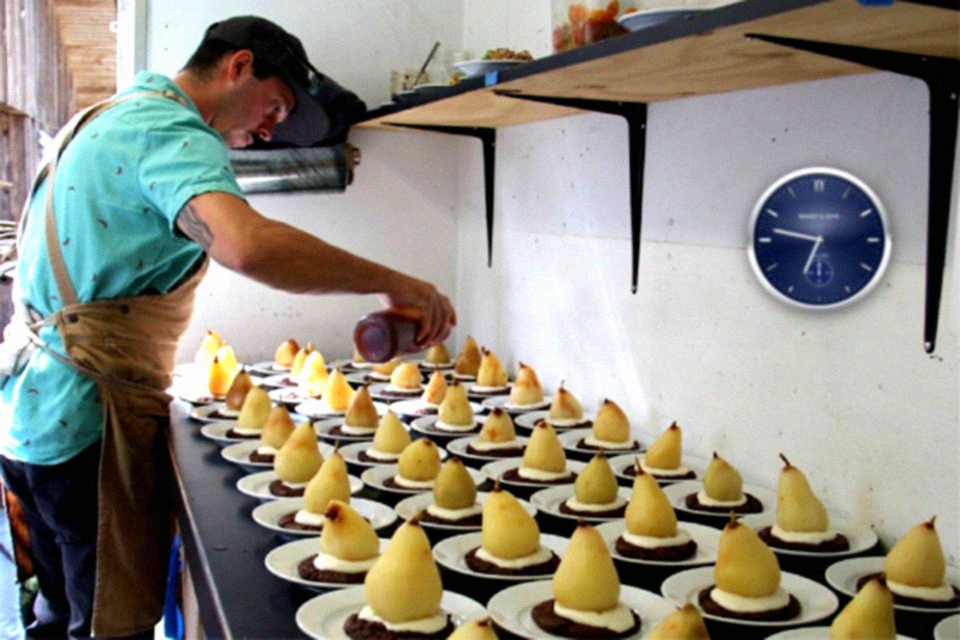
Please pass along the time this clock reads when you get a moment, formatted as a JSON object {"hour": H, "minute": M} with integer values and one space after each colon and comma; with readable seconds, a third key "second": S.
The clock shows {"hour": 6, "minute": 47}
